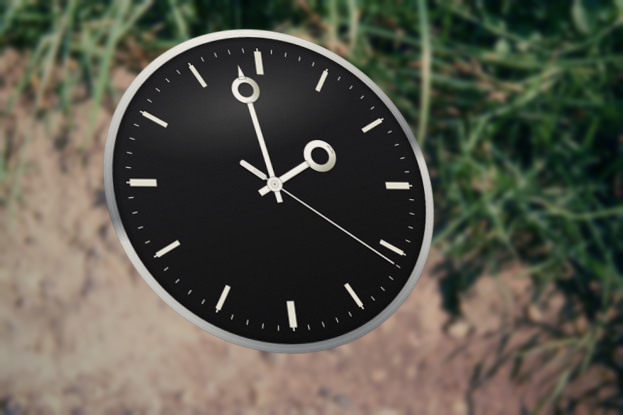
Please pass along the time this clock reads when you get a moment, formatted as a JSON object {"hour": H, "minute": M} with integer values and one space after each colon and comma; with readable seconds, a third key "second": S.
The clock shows {"hour": 1, "minute": 58, "second": 21}
